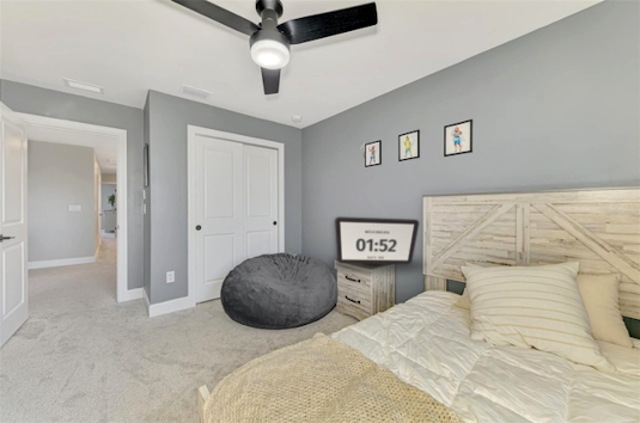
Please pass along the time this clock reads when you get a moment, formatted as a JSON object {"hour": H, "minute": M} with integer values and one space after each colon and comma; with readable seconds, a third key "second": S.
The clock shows {"hour": 1, "minute": 52}
